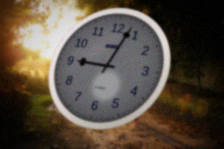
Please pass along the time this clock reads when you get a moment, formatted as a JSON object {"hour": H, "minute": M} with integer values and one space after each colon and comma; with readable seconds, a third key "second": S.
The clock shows {"hour": 9, "minute": 3}
